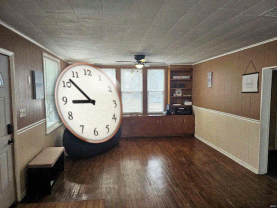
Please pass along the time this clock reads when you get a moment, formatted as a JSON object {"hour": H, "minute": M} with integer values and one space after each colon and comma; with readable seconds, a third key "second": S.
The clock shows {"hour": 8, "minute": 52}
